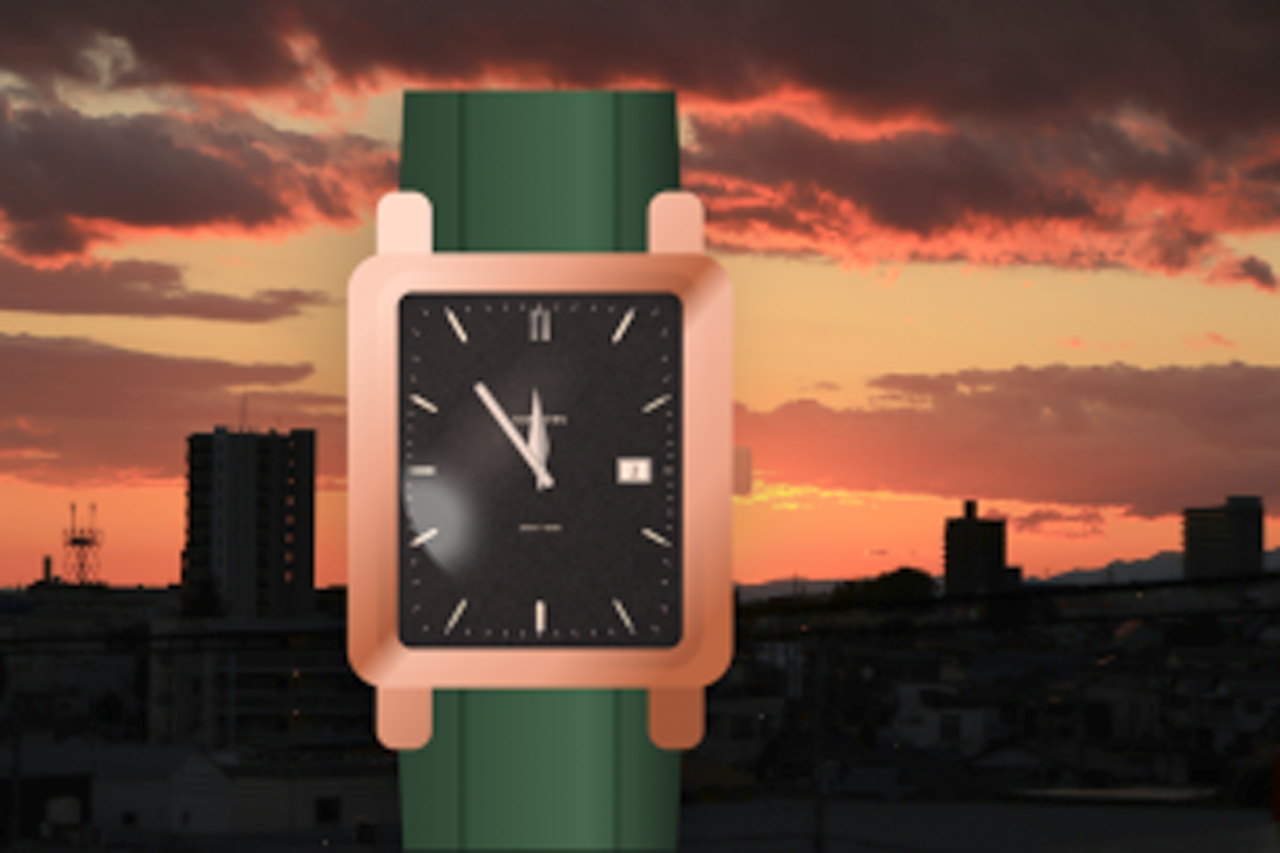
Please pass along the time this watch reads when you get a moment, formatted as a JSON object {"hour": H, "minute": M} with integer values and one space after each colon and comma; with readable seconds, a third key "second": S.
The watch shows {"hour": 11, "minute": 54}
